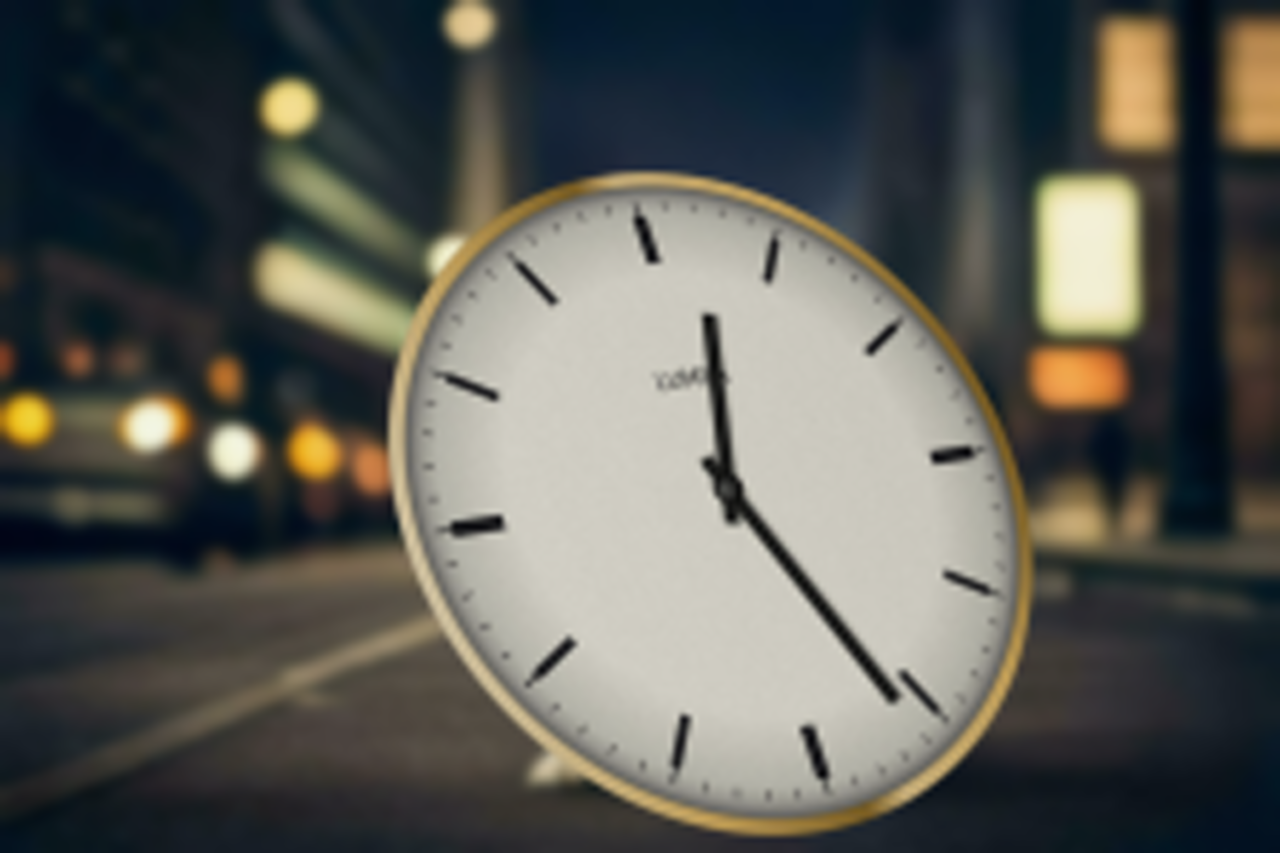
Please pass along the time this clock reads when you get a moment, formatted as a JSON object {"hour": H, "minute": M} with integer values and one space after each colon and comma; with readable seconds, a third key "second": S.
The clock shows {"hour": 12, "minute": 26}
